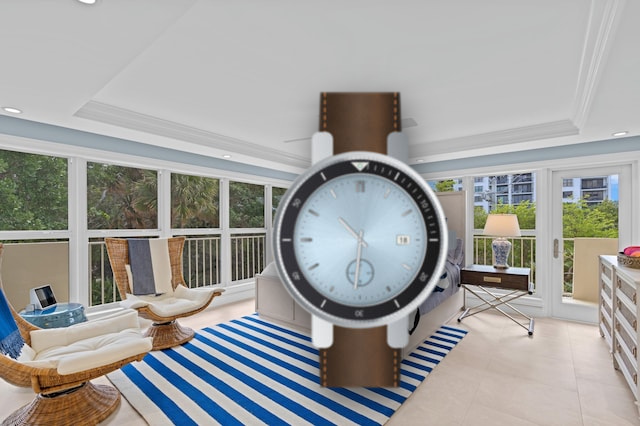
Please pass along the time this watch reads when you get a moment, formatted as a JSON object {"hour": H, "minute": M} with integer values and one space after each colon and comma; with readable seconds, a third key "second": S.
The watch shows {"hour": 10, "minute": 31}
